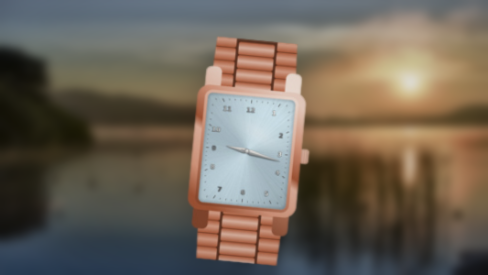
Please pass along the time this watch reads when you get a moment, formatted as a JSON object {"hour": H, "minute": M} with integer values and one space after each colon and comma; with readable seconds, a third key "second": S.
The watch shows {"hour": 9, "minute": 17}
